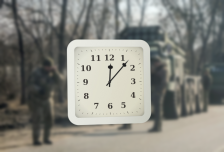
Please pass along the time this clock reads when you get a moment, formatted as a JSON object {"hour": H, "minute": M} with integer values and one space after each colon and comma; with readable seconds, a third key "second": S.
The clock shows {"hour": 12, "minute": 7}
